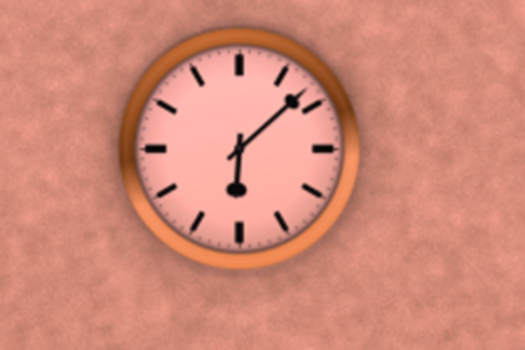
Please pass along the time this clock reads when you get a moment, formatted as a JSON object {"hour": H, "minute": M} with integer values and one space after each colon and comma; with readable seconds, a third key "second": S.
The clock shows {"hour": 6, "minute": 8}
